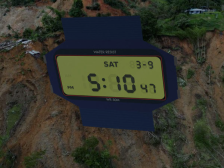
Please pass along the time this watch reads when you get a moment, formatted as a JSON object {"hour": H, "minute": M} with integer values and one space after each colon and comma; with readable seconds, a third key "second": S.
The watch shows {"hour": 5, "minute": 10, "second": 47}
